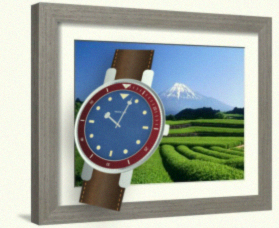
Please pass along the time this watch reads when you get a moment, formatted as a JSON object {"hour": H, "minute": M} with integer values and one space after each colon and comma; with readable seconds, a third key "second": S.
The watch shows {"hour": 10, "minute": 3}
